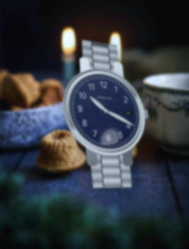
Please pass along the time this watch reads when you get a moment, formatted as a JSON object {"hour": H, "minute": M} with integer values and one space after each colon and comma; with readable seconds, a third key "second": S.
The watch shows {"hour": 10, "minute": 19}
